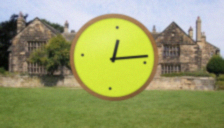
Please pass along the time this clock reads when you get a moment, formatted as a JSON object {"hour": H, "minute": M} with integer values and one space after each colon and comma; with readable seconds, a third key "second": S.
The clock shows {"hour": 12, "minute": 13}
